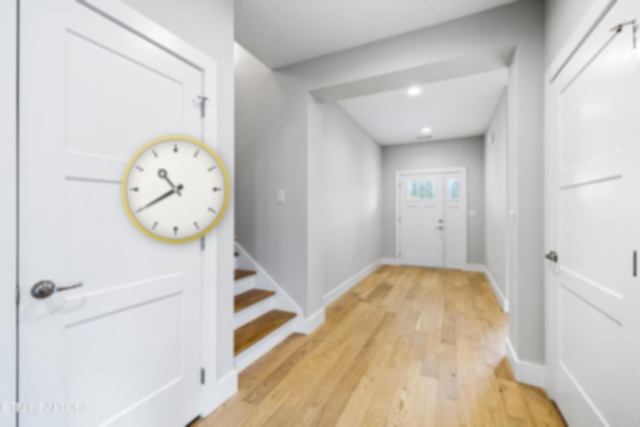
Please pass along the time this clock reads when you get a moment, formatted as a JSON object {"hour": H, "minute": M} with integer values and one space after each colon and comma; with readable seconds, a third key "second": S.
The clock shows {"hour": 10, "minute": 40}
